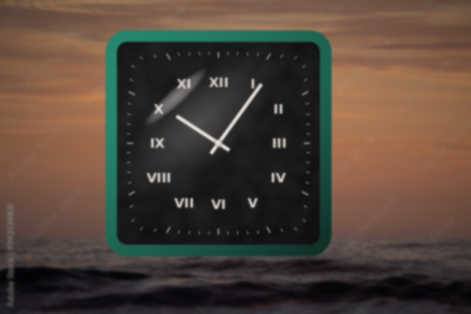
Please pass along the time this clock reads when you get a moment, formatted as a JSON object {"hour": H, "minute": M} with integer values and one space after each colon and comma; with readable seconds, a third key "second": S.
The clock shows {"hour": 10, "minute": 6}
